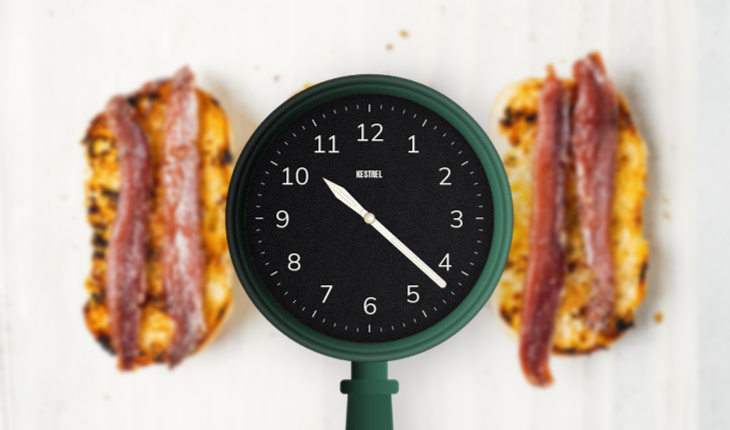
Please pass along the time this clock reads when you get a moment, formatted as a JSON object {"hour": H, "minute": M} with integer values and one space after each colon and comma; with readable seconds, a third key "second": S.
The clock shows {"hour": 10, "minute": 22}
